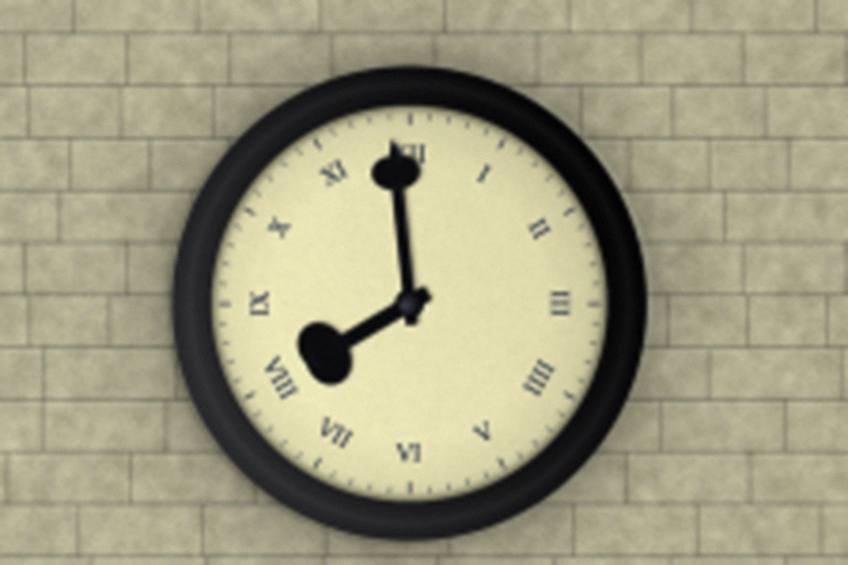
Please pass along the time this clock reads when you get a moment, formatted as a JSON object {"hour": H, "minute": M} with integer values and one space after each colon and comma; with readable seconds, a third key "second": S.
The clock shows {"hour": 7, "minute": 59}
